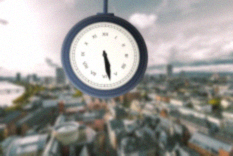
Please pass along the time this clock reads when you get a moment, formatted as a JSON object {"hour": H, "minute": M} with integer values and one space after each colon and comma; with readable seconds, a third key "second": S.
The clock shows {"hour": 5, "minute": 28}
